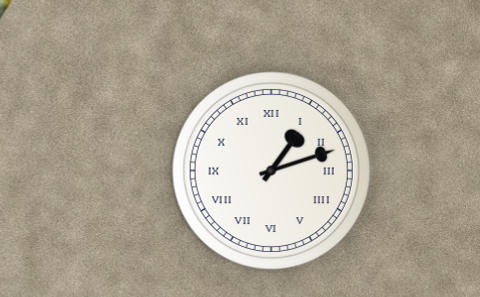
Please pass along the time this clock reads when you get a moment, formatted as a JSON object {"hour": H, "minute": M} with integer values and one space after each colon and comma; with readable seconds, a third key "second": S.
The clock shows {"hour": 1, "minute": 12}
